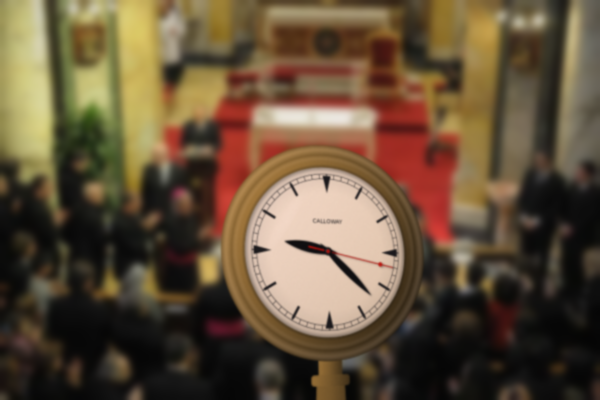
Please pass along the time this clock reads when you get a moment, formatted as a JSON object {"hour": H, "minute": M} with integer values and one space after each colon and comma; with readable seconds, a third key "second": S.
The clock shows {"hour": 9, "minute": 22, "second": 17}
